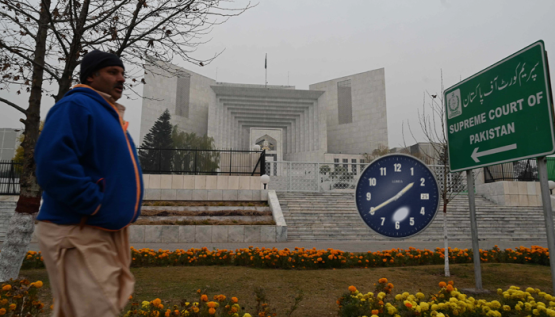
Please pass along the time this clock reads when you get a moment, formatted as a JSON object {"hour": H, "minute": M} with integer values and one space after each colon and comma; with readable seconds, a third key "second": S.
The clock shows {"hour": 1, "minute": 40}
